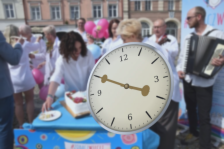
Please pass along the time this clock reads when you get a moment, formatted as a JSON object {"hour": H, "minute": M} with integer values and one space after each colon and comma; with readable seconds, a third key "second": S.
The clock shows {"hour": 3, "minute": 50}
